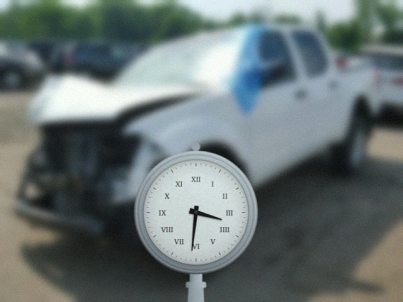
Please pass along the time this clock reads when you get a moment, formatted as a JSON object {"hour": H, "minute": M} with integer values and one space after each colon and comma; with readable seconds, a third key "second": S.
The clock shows {"hour": 3, "minute": 31}
